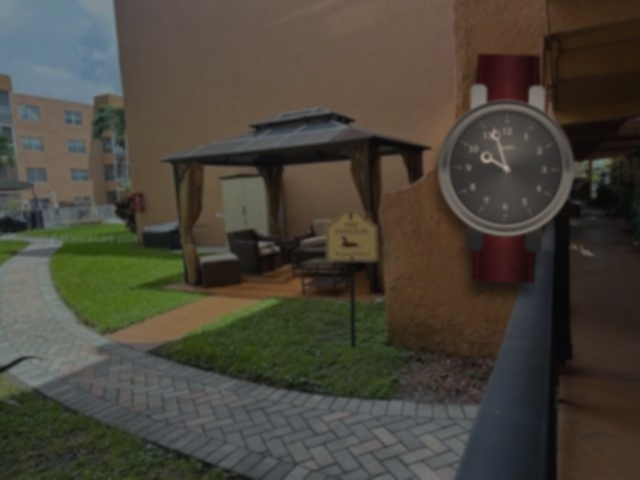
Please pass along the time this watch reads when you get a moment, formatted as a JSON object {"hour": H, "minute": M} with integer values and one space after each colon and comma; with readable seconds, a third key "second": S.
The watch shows {"hour": 9, "minute": 57}
